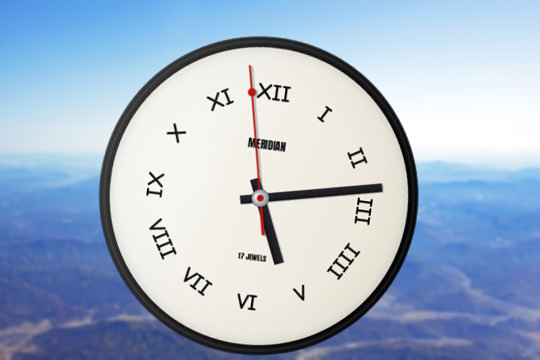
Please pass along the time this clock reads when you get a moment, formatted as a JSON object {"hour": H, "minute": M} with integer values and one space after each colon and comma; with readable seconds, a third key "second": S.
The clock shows {"hour": 5, "minute": 12, "second": 58}
